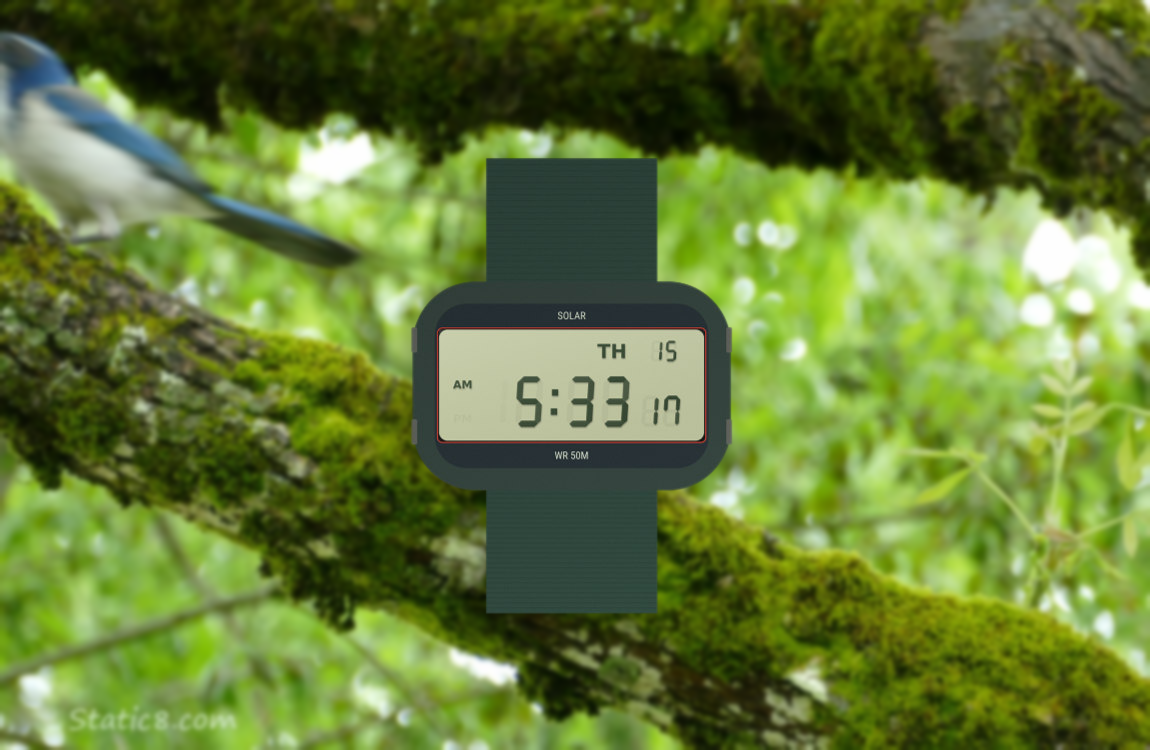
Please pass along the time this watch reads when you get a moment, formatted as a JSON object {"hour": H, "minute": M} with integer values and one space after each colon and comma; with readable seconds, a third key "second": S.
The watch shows {"hour": 5, "minute": 33, "second": 17}
